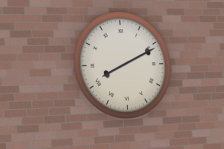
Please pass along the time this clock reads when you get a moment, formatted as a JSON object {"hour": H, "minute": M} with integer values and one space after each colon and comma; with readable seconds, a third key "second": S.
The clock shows {"hour": 8, "minute": 11}
